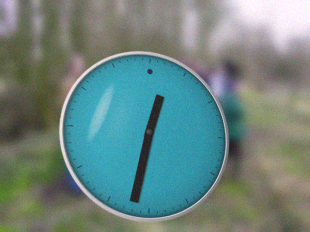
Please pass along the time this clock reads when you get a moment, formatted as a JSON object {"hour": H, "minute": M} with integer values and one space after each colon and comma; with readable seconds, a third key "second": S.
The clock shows {"hour": 12, "minute": 32}
